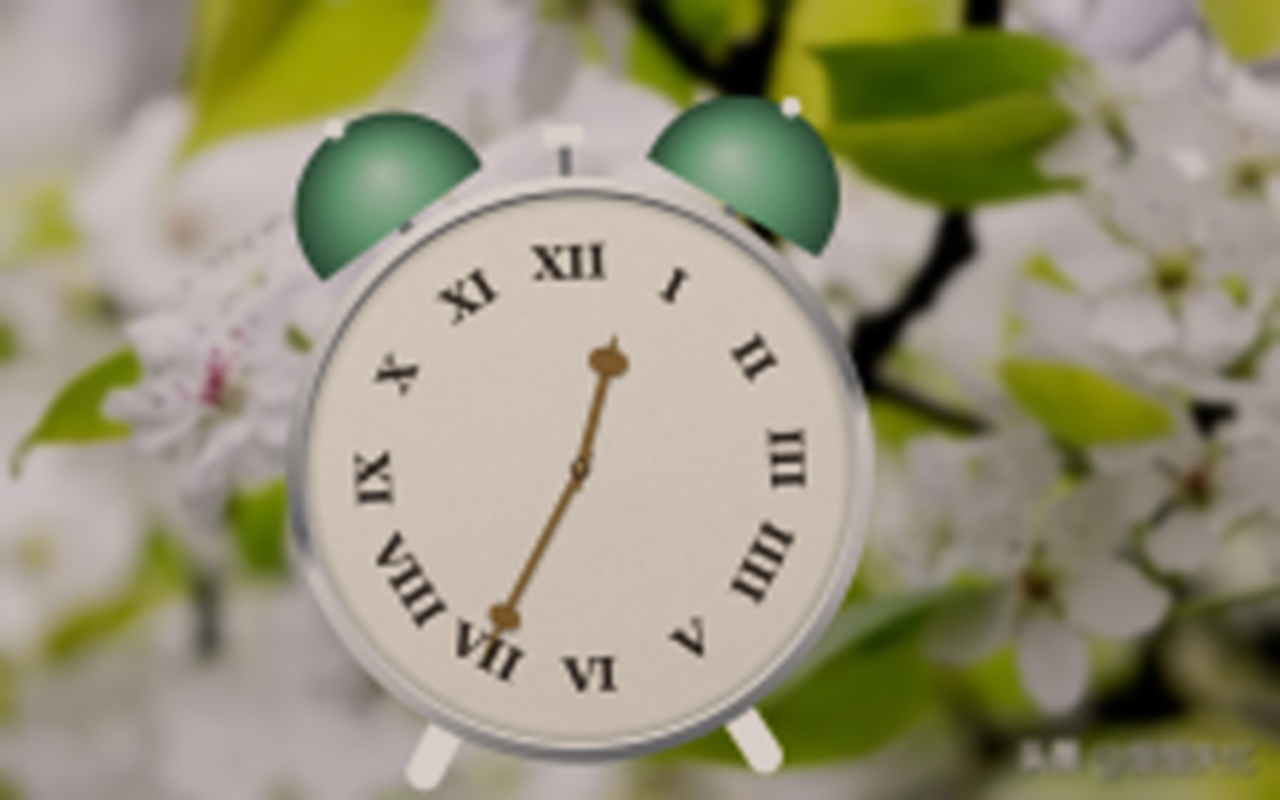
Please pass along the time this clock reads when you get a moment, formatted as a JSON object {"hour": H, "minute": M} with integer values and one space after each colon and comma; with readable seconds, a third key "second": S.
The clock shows {"hour": 12, "minute": 35}
